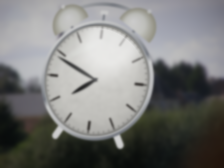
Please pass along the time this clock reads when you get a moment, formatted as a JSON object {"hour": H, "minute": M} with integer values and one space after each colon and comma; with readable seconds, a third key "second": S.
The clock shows {"hour": 7, "minute": 49}
